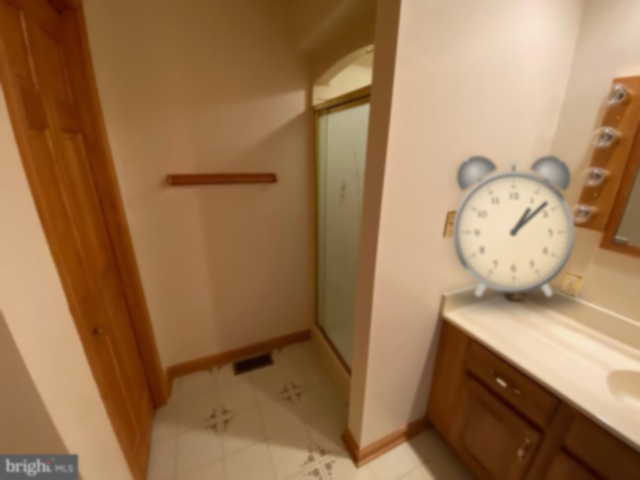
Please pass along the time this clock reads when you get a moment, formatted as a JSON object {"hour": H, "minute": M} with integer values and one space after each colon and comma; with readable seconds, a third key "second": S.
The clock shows {"hour": 1, "minute": 8}
